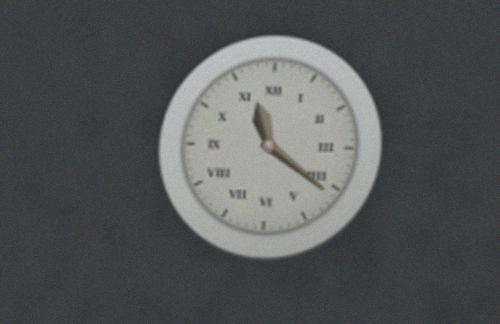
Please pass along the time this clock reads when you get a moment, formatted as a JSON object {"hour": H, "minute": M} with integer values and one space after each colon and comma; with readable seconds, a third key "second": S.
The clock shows {"hour": 11, "minute": 21}
